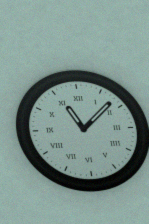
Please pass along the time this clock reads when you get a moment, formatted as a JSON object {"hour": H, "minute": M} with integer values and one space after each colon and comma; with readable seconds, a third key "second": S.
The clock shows {"hour": 11, "minute": 8}
